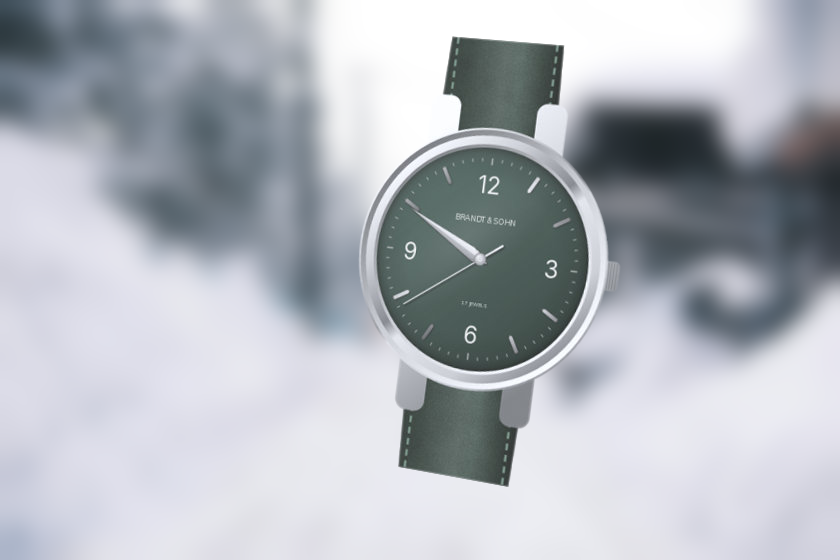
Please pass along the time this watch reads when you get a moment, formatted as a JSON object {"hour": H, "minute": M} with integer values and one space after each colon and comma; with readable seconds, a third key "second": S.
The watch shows {"hour": 9, "minute": 49, "second": 39}
